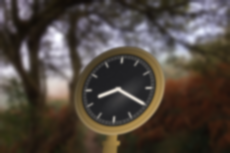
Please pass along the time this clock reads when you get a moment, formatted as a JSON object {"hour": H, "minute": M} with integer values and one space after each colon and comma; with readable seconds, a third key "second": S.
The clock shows {"hour": 8, "minute": 20}
